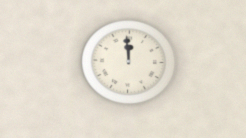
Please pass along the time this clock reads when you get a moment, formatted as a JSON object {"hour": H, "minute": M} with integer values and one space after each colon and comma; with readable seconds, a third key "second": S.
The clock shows {"hour": 11, "minute": 59}
